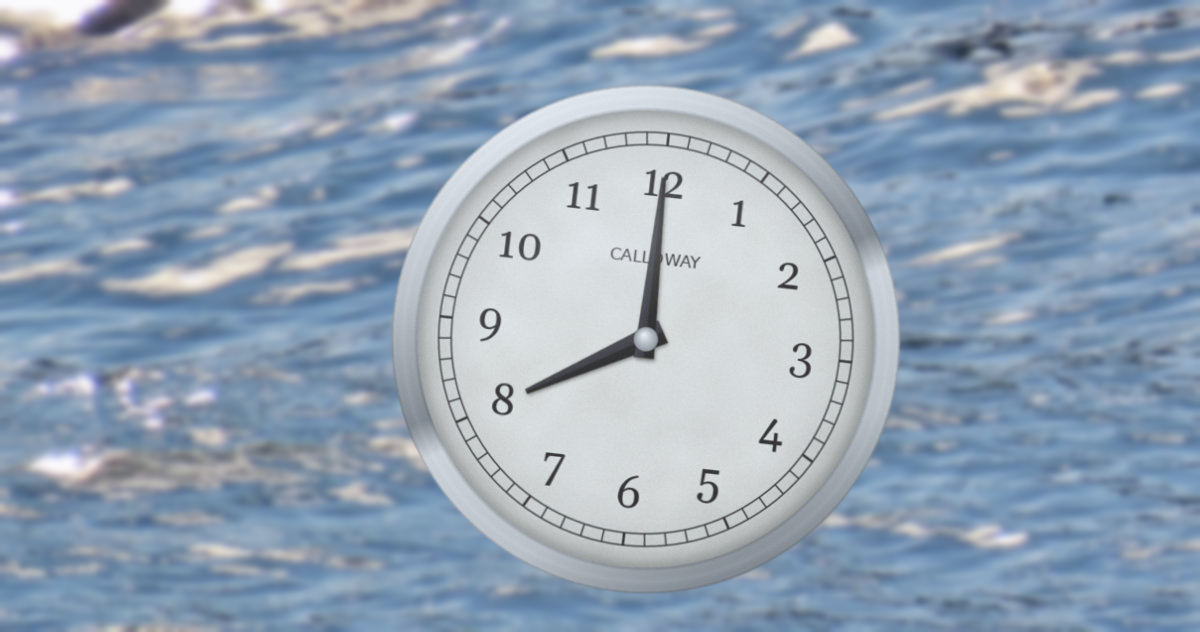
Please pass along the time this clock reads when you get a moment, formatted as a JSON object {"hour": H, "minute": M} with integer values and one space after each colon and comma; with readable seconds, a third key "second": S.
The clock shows {"hour": 8, "minute": 0}
